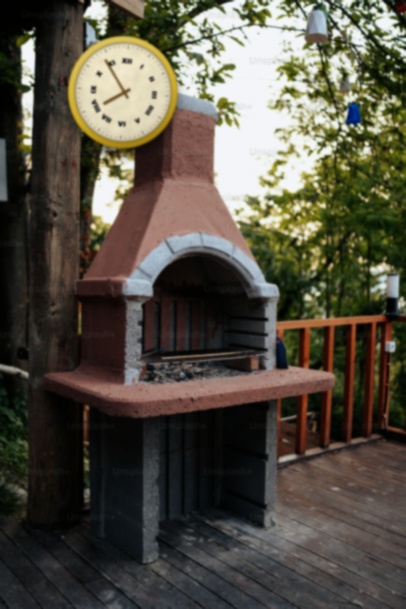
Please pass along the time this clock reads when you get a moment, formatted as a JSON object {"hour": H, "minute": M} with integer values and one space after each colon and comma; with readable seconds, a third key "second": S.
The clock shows {"hour": 7, "minute": 54}
